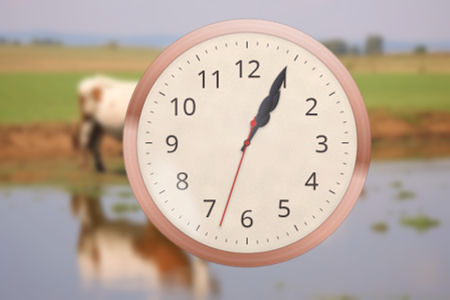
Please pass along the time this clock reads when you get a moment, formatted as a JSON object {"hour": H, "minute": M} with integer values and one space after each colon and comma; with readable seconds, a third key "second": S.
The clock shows {"hour": 1, "minute": 4, "second": 33}
